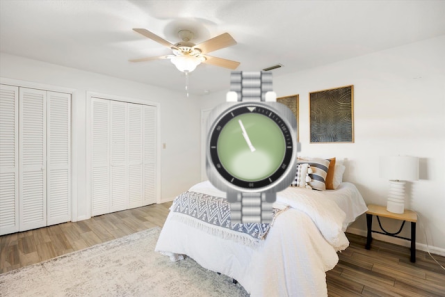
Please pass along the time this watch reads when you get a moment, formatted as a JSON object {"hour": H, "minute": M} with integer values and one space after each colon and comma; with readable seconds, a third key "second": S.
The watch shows {"hour": 10, "minute": 56}
